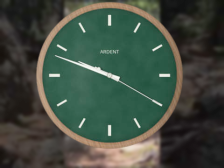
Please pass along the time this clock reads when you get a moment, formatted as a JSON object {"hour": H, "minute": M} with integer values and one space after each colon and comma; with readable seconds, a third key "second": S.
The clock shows {"hour": 9, "minute": 48, "second": 20}
